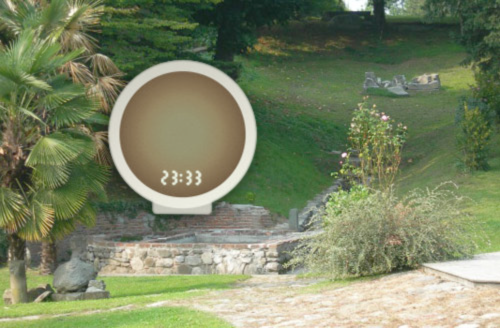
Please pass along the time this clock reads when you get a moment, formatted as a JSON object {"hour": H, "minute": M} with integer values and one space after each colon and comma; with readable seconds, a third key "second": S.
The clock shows {"hour": 23, "minute": 33}
